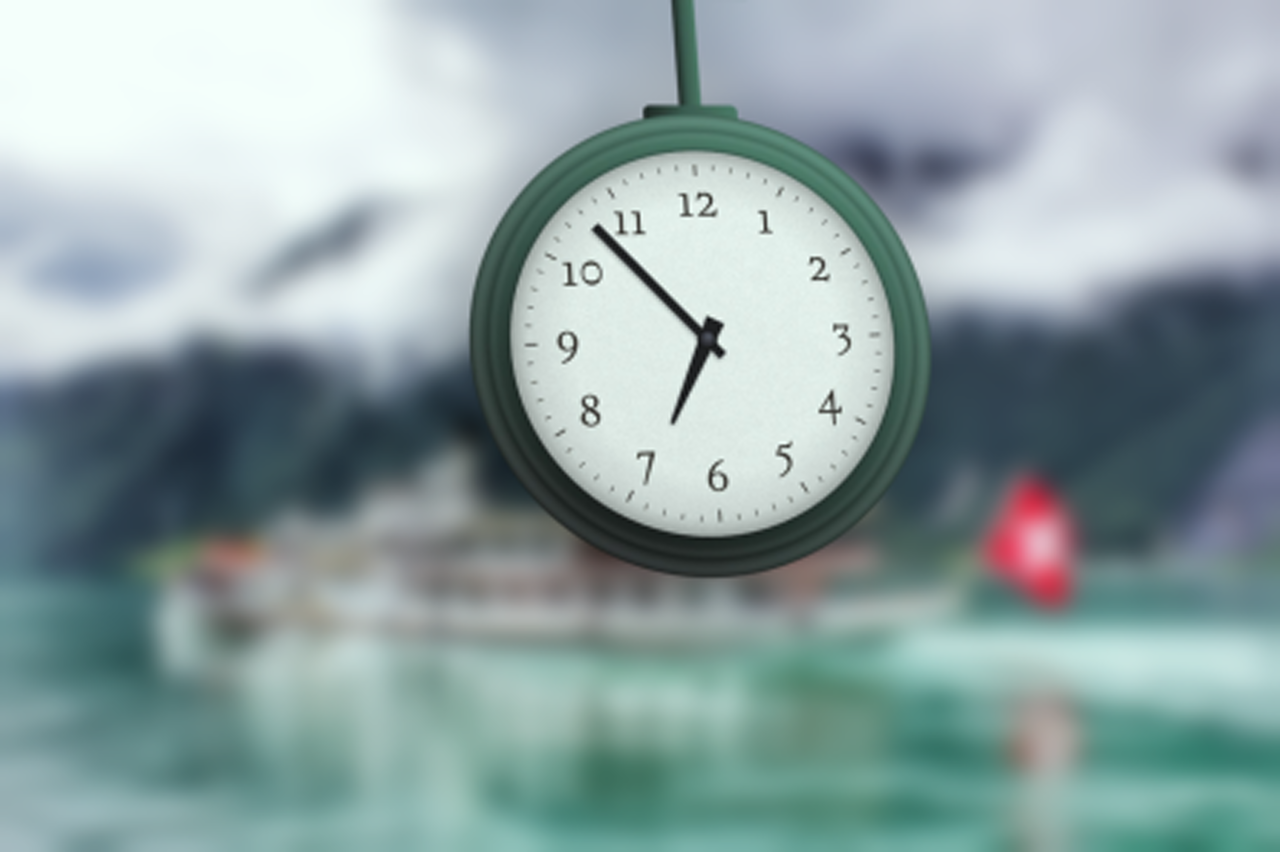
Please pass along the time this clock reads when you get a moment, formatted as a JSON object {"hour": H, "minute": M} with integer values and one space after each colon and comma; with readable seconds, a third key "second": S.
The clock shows {"hour": 6, "minute": 53}
